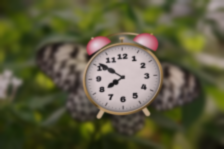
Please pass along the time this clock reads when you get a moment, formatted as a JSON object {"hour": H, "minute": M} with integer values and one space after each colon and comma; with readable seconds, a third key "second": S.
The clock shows {"hour": 7, "minute": 51}
